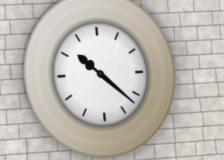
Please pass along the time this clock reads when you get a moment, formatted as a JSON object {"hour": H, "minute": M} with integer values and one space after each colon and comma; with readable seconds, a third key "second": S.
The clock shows {"hour": 10, "minute": 22}
